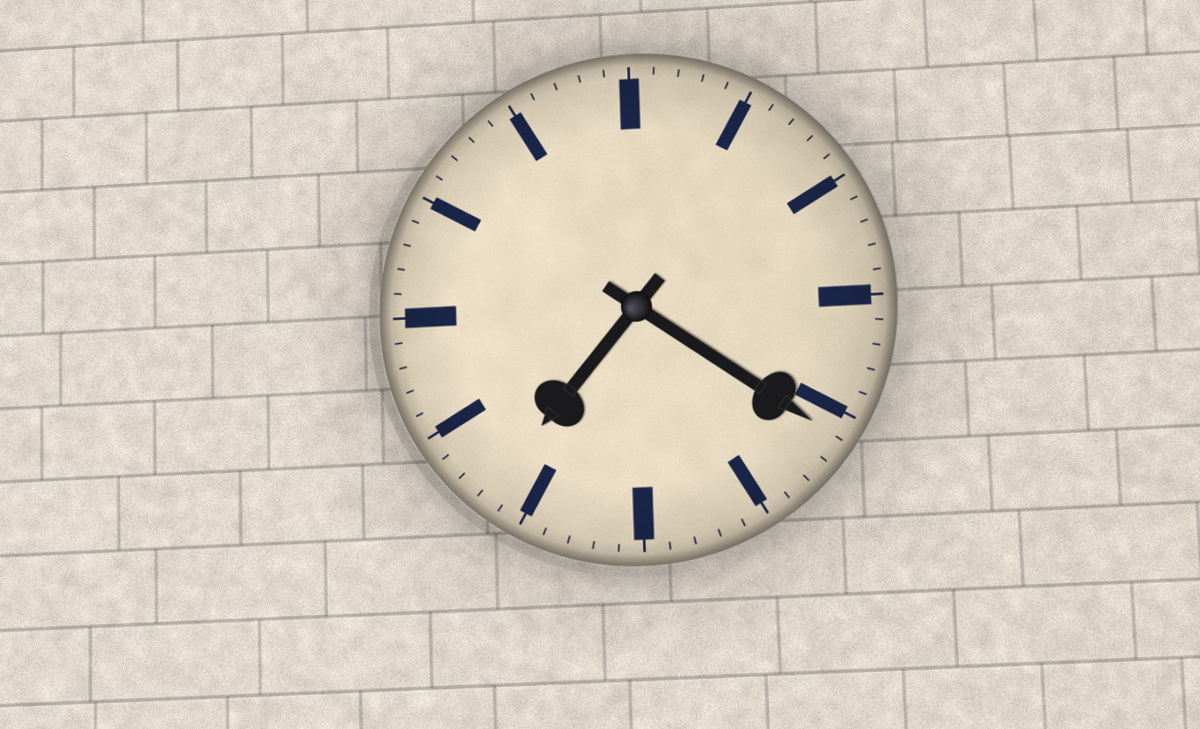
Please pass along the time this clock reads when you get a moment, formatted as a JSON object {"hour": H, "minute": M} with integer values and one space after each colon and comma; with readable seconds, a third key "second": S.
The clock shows {"hour": 7, "minute": 21}
